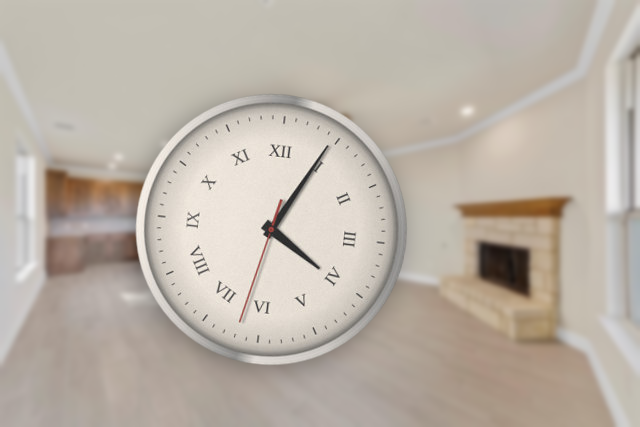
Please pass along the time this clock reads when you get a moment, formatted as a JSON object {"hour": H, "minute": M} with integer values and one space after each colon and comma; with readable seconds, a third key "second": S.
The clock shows {"hour": 4, "minute": 4, "second": 32}
